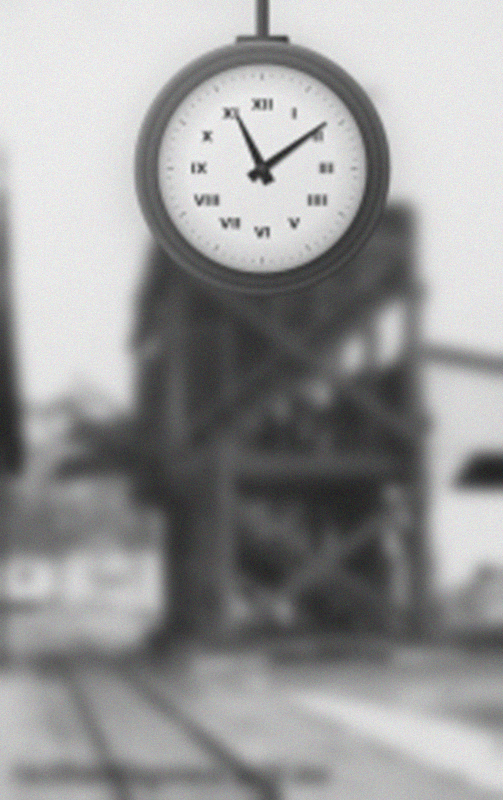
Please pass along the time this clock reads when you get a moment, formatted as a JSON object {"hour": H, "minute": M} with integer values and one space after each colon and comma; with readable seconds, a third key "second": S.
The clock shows {"hour": 11, "minute": 9}
